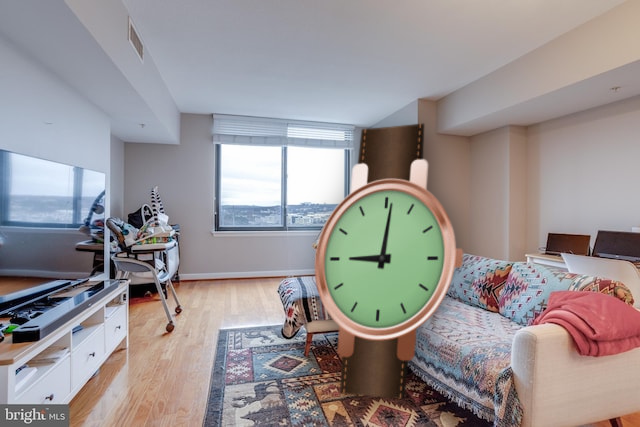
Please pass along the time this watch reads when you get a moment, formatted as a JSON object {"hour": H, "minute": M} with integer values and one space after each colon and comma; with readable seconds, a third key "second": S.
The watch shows {"hour": 9, "minute": 1}
